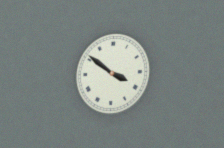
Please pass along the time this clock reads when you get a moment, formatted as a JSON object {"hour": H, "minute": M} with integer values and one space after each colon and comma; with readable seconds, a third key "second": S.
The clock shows {"hour": 3, "minute": 51}
